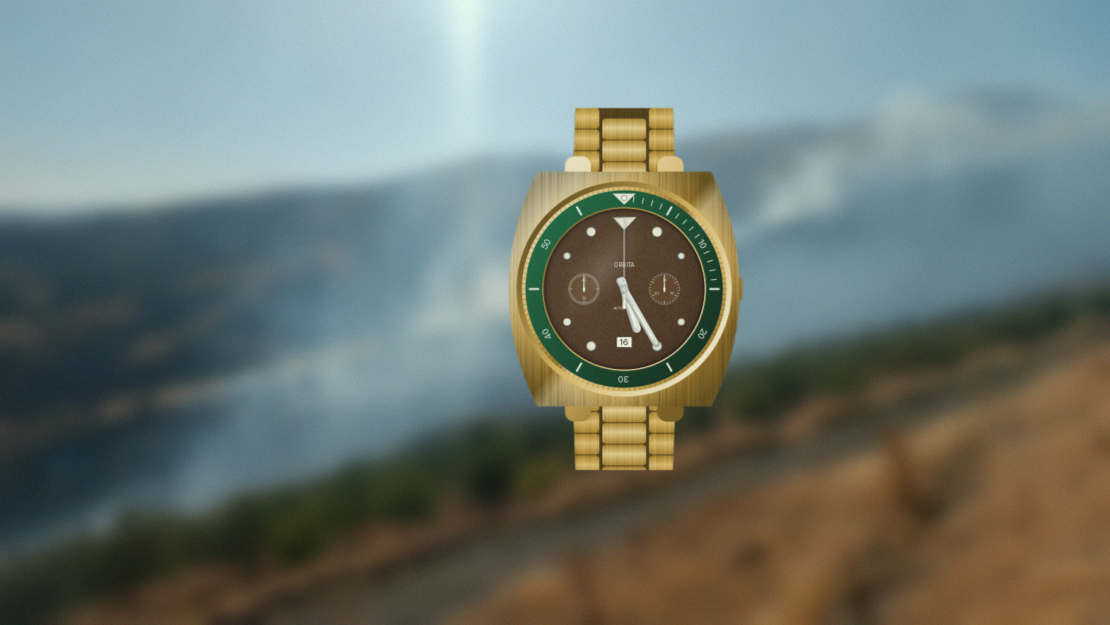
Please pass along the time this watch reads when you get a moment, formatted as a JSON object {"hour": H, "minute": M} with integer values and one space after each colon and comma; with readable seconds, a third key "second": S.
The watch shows {"hour": 5, "minute": 25}
